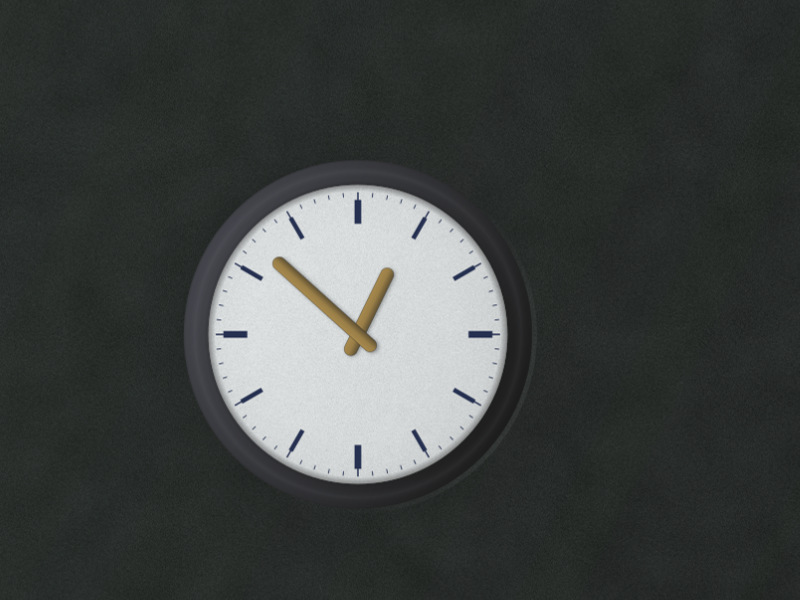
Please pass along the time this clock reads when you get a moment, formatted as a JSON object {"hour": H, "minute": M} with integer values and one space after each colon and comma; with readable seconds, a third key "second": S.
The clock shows {"hour": 12, "minute": 52}
